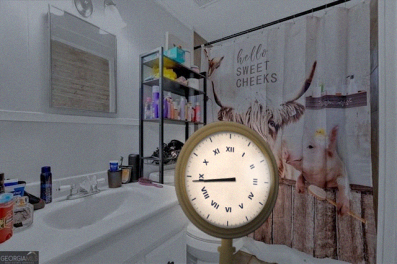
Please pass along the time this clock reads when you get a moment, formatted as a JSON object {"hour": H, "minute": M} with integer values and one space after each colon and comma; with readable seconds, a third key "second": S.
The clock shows {"hour": 8, "minute": 44}
